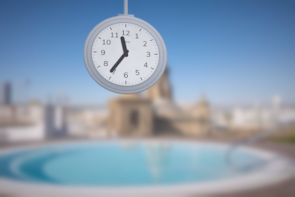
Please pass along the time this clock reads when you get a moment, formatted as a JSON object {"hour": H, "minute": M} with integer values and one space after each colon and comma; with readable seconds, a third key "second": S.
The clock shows {"hour": 11, "minute": 36}
